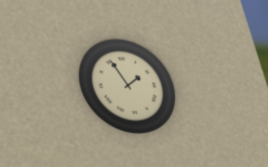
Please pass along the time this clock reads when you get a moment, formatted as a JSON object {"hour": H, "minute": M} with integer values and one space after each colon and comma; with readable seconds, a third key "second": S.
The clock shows {"hour": 1, "minute": 56}
